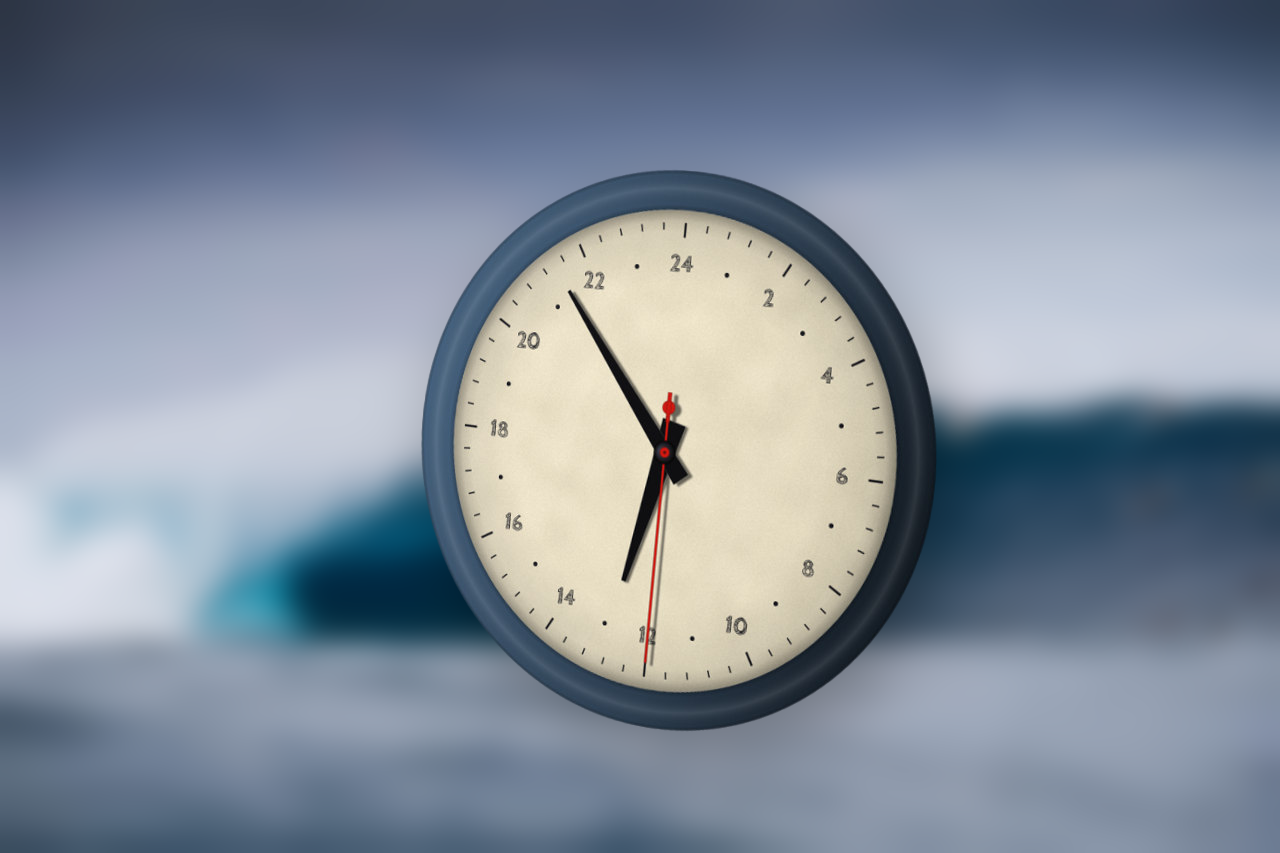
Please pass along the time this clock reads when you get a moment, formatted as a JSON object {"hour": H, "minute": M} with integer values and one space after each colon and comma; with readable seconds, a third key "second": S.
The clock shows {"hour": 12, "minute": 53, "second": 30}
